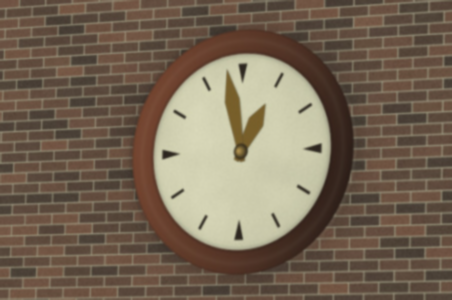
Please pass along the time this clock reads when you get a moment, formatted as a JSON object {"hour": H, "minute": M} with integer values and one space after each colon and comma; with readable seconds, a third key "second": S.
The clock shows {"hour": 12, "minute": 58}
